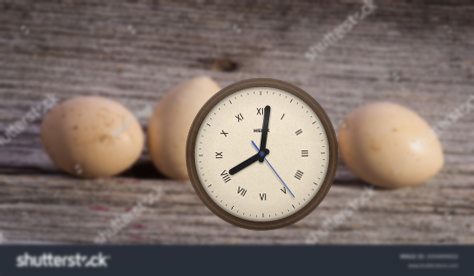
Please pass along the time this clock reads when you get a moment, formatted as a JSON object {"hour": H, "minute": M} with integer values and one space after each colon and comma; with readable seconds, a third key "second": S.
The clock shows {"hour": 8, "minute": 1, "second": 24}
